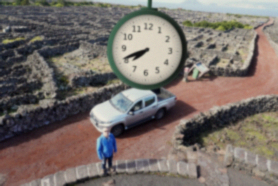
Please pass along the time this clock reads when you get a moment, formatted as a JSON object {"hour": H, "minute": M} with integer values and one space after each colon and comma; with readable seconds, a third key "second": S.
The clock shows {"hour": 7, "minute": 41}
